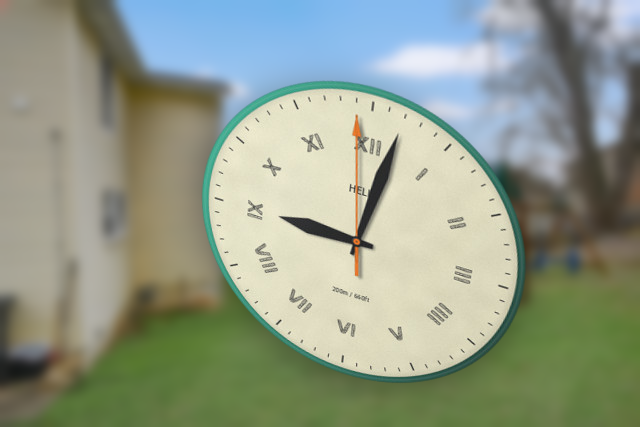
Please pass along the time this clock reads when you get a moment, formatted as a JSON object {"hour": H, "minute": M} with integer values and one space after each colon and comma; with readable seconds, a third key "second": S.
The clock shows {"hour": 9, "minute": 1, "second": 59}
